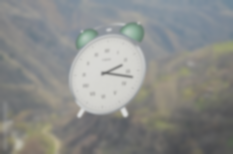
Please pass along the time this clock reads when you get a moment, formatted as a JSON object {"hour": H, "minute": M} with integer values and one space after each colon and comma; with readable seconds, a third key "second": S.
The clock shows {"hour": 2, "minute": 17}
